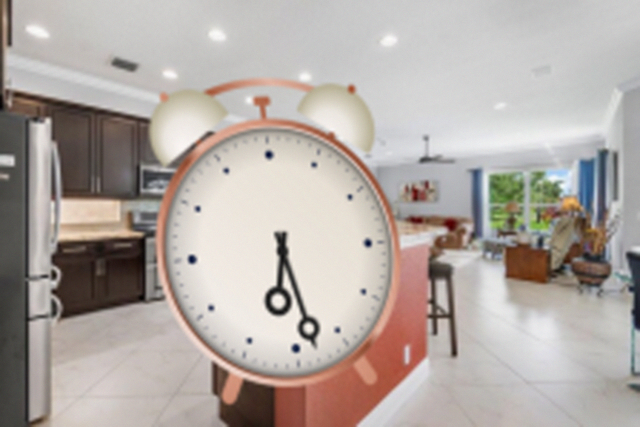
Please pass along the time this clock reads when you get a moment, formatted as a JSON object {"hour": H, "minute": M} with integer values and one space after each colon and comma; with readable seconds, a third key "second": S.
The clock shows {"hour": 6, "minute": 28}
